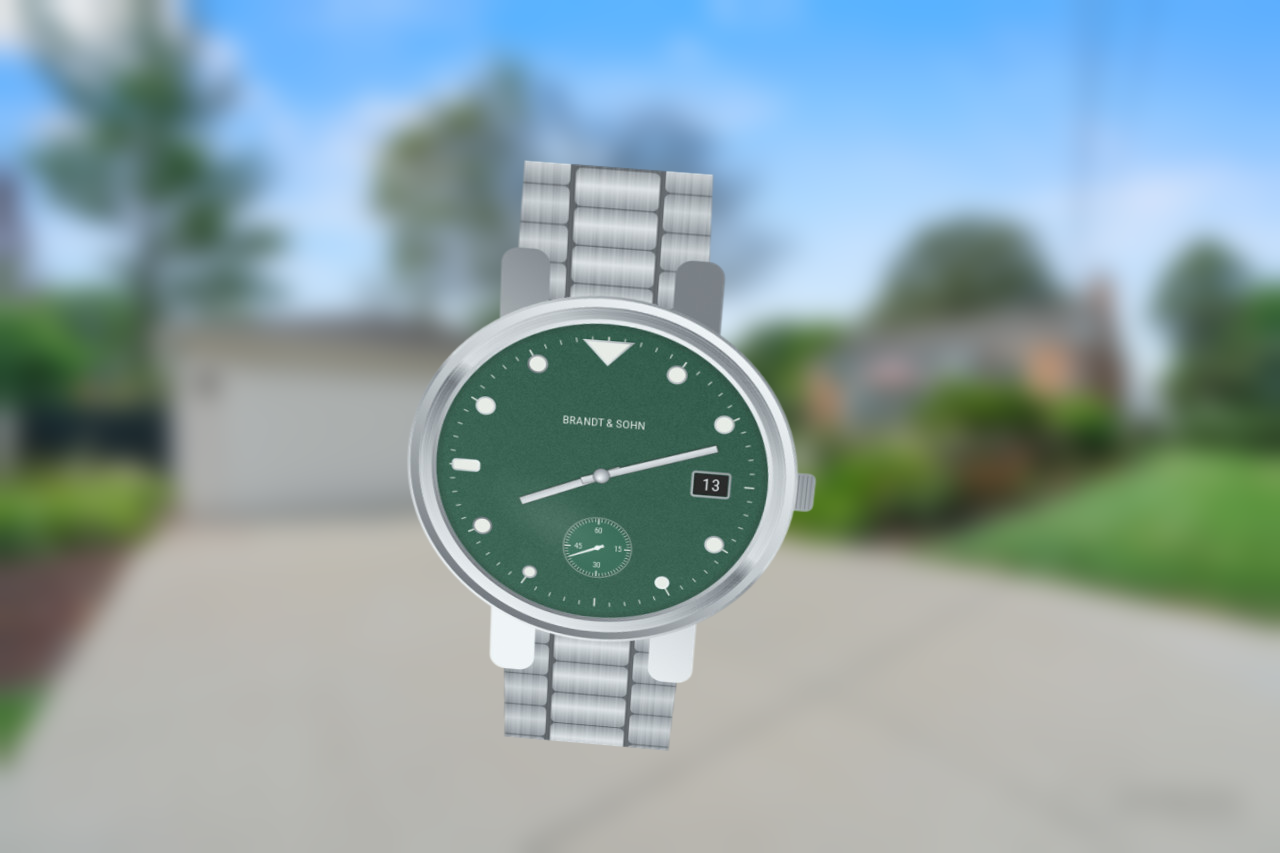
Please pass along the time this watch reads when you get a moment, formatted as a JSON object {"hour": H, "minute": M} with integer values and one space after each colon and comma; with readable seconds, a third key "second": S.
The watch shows {"hour": 8, "minute": 11, "second": 41}
